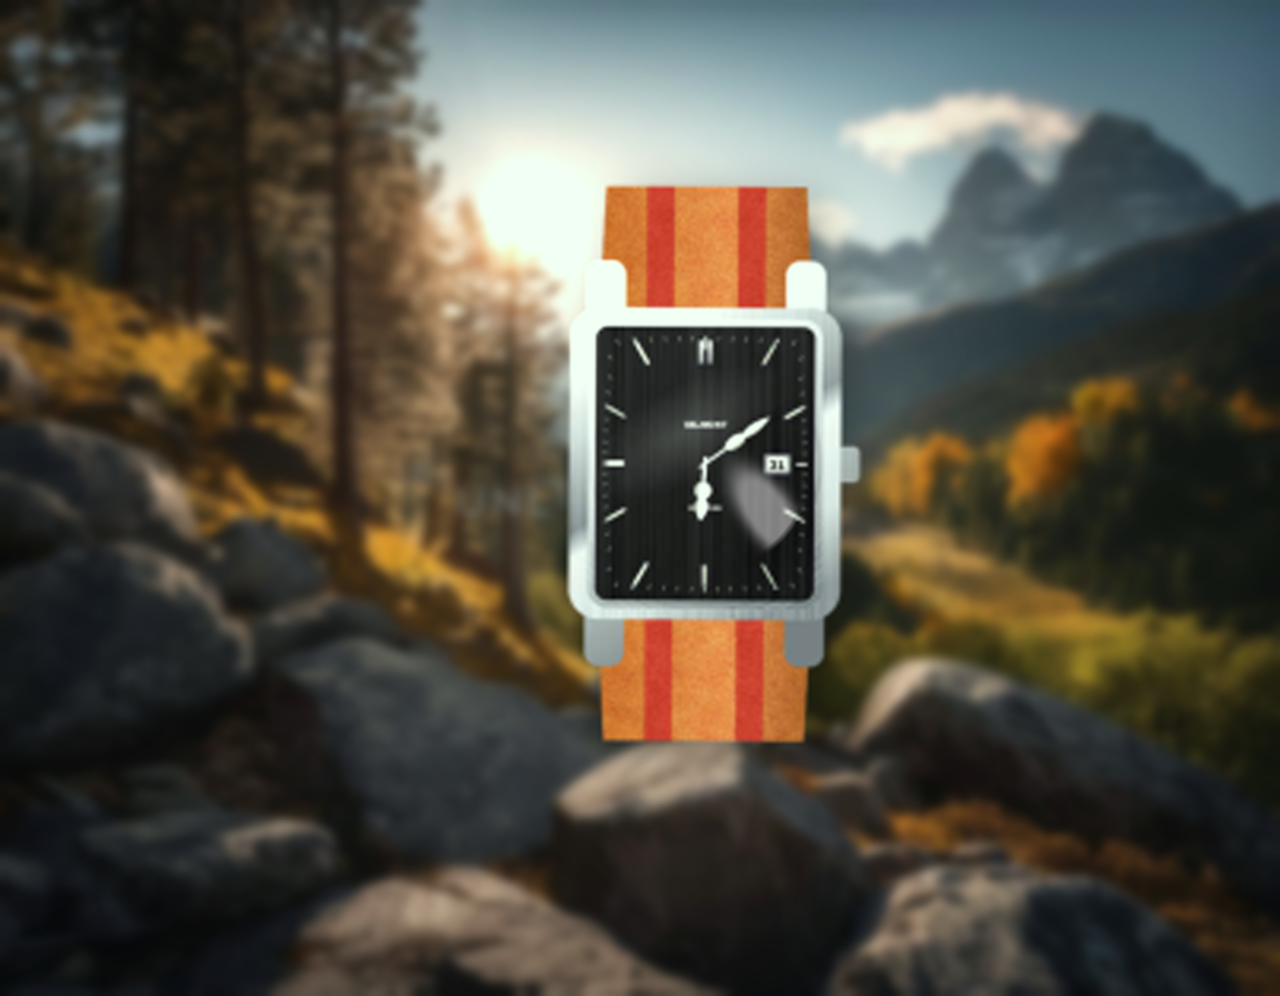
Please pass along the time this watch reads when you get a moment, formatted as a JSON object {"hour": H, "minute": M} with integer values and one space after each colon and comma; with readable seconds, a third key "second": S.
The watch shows {"hour": 6, "minute": 9}
